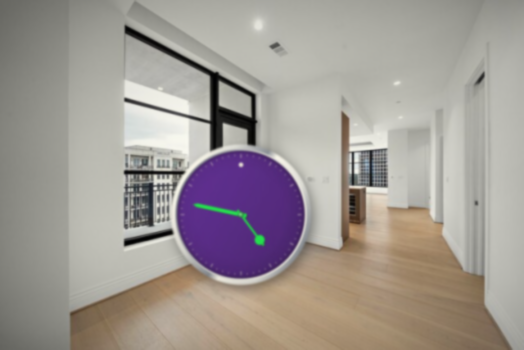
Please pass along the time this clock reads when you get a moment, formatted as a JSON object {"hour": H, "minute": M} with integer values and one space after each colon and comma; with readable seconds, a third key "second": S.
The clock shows {"hour": 4, "minute": 47}
